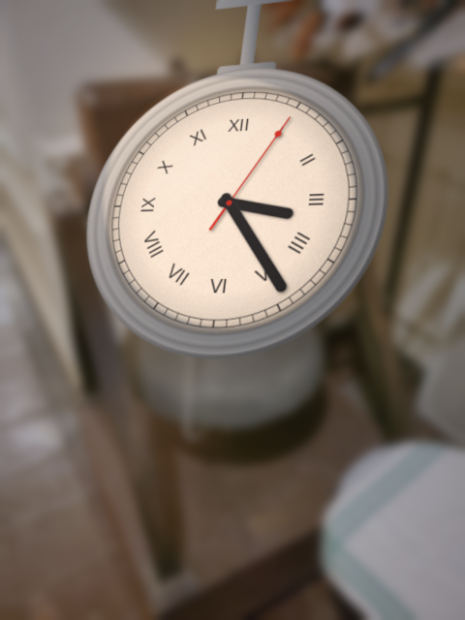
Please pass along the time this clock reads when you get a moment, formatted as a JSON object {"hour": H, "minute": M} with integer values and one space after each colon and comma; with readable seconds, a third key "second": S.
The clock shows {"hour": 3, "minute": 24, "second": 5}
